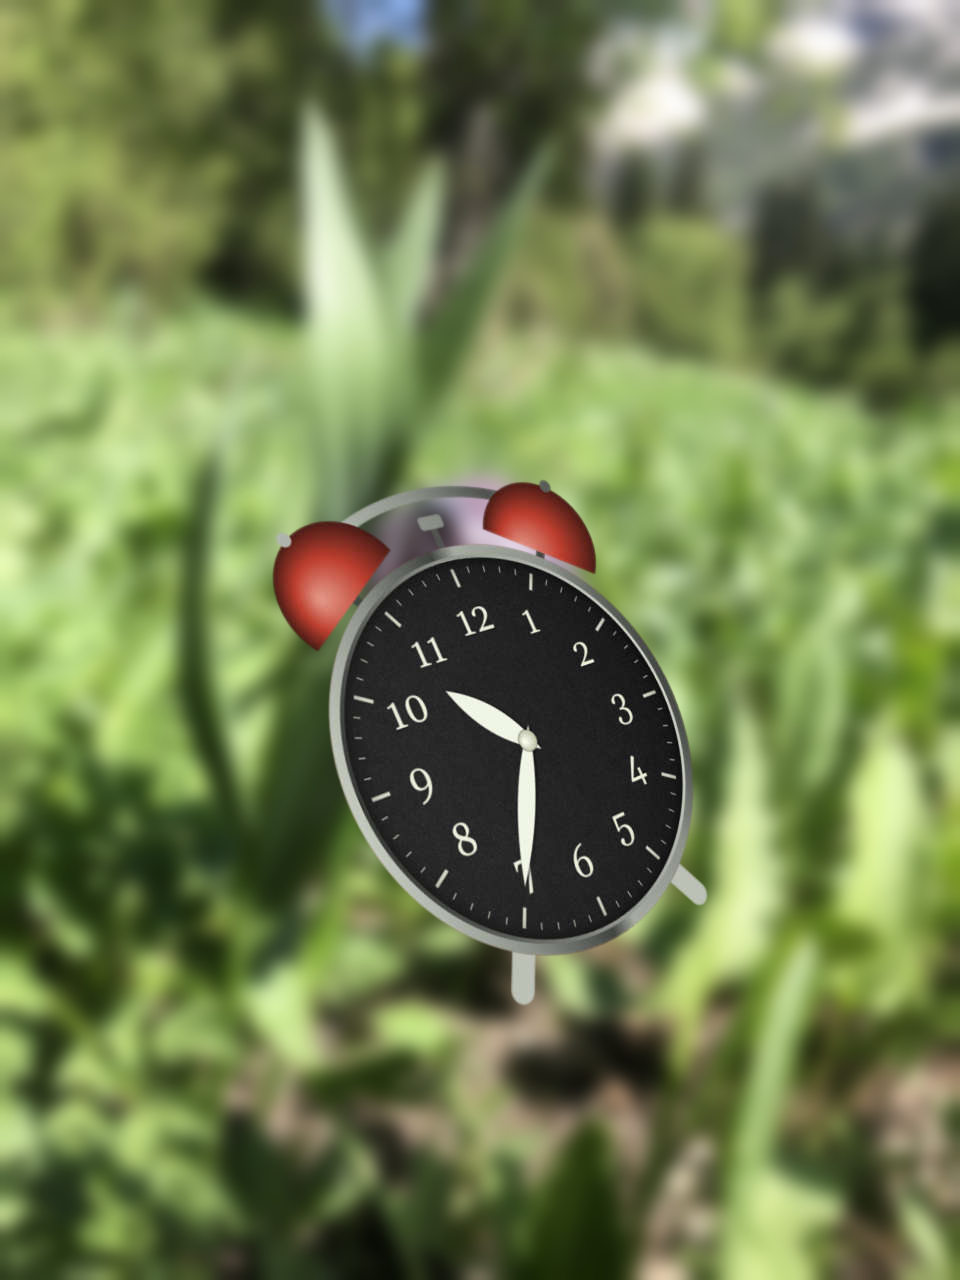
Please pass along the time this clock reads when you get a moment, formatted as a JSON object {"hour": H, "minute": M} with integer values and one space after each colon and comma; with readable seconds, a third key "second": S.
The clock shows {"hour": 10, "minute": 35}
